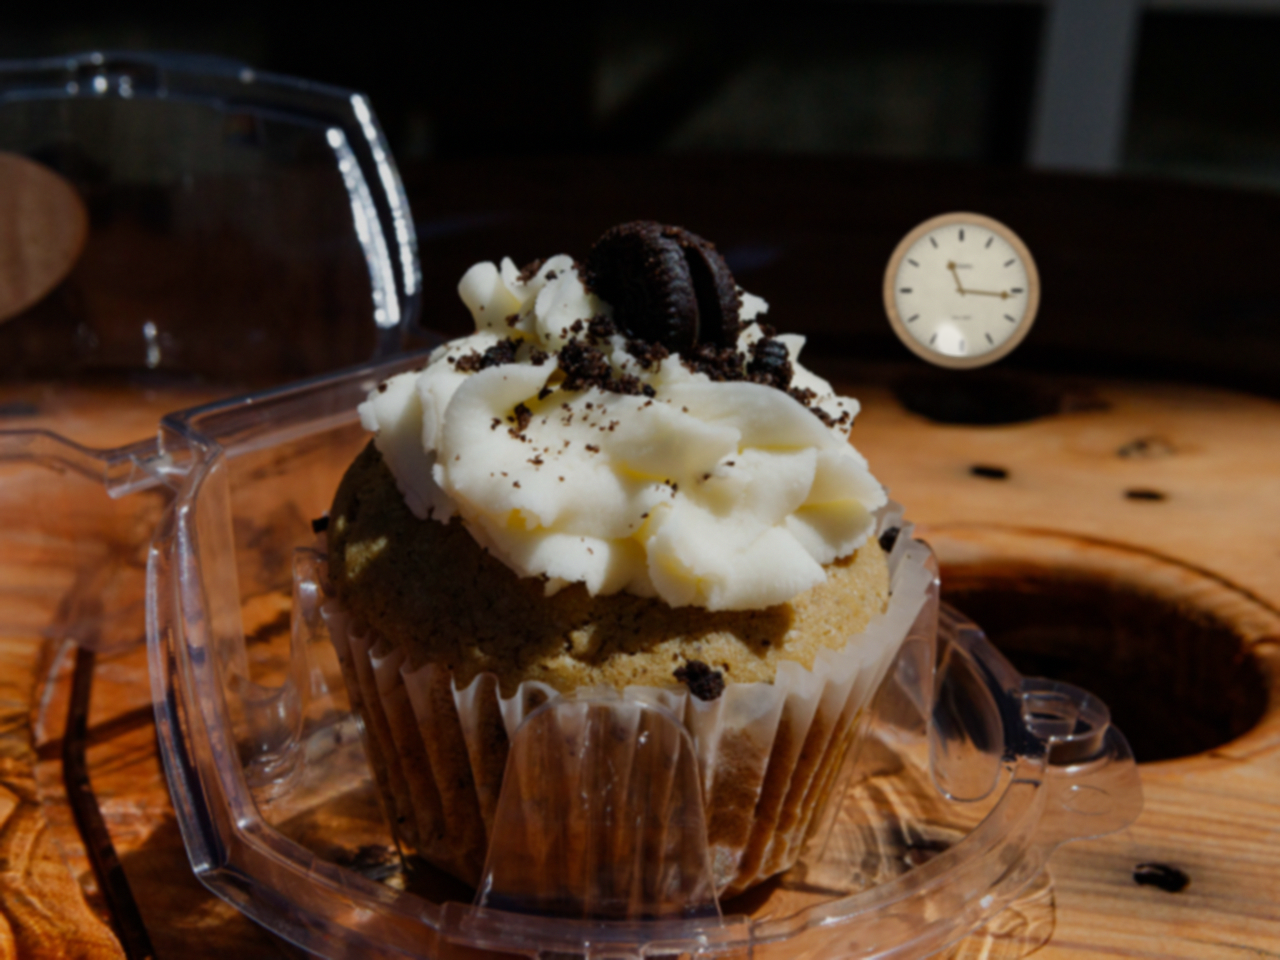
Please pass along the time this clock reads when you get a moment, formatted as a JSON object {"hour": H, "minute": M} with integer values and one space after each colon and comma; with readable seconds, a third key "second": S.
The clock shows {"hour": 11, "minute": 16}
